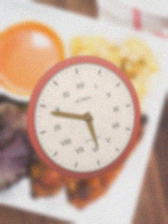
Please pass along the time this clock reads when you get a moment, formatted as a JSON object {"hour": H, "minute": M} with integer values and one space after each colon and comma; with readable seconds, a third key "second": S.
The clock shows {"hour": 5, "minute": 49}
